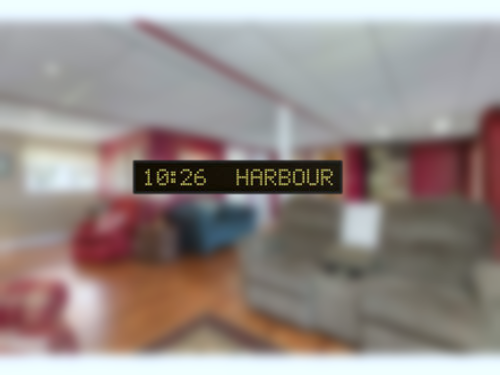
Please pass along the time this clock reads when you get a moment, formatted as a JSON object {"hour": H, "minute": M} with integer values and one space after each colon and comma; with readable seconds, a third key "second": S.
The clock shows {"hour": 10, "minute": 26}
